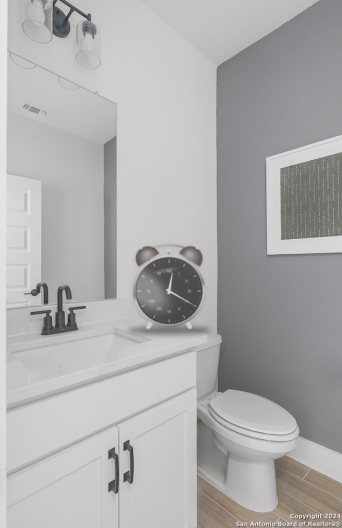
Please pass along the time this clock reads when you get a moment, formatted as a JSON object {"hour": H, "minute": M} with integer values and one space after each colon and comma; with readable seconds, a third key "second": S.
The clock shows {"hour": 12, "minute": 20}
